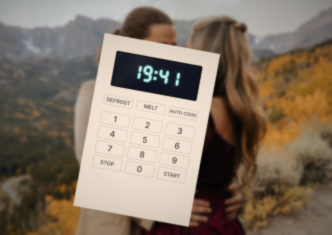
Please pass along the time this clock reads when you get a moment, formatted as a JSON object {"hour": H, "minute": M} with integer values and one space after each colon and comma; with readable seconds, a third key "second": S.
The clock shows {"hour": 19, "minute": 41}
